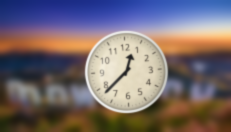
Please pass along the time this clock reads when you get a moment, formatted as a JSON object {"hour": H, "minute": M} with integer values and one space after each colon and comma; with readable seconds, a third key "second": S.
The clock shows {"hour": 12, "minute": 38}
